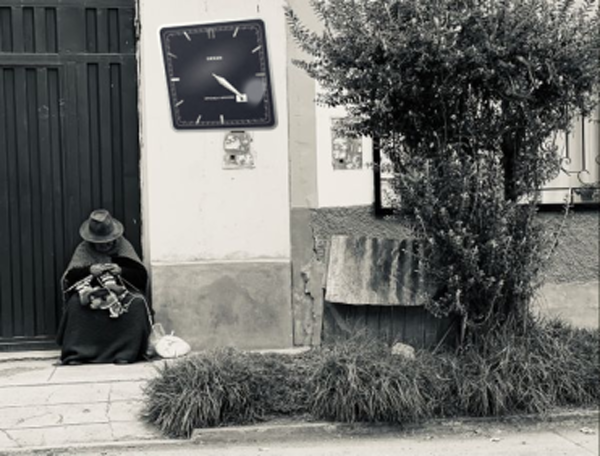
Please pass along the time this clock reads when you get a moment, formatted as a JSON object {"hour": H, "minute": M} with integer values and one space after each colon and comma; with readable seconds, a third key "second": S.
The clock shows {"hour": 4, "minute": 22}
